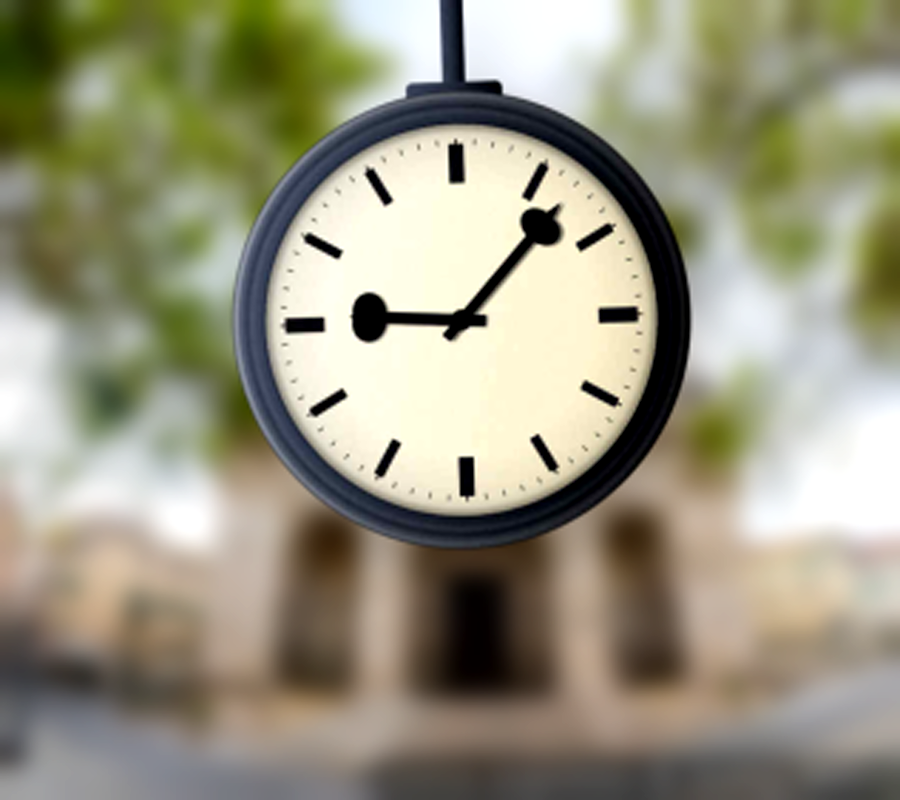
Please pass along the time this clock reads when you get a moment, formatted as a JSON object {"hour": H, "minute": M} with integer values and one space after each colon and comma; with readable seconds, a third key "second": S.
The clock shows {"hour": 9, "minute": 7}
